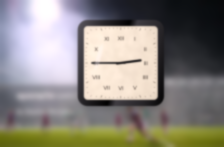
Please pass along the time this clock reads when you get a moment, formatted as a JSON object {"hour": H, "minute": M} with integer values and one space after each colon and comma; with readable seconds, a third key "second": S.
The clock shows {"hour": 2, "minute": 45}
